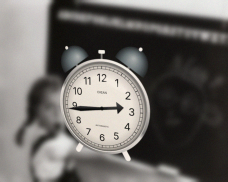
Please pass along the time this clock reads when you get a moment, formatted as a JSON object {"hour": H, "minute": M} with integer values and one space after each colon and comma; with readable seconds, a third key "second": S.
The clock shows {"hour": 2, "minute": 44}
